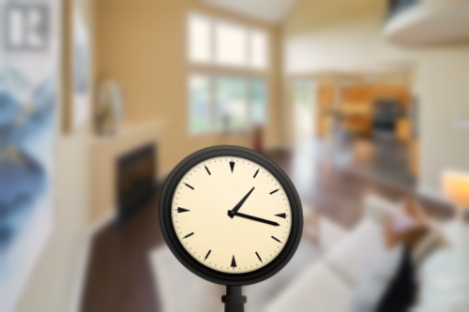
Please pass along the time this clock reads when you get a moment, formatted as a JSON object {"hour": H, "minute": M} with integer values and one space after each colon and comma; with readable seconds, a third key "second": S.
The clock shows {"hour": 1, "minute": 17}
